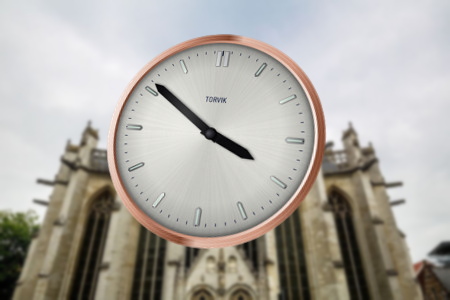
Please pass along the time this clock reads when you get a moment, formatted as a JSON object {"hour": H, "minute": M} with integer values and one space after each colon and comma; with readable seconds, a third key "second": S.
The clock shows {"hour": 3, "minute": 51}
